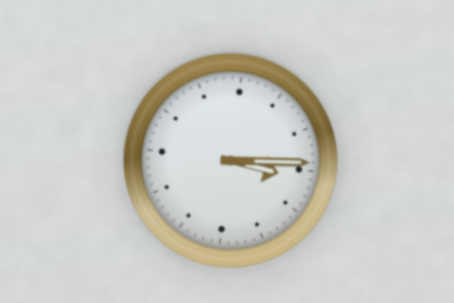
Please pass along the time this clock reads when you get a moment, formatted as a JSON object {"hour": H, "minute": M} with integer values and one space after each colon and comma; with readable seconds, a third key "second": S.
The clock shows {"hour": 3, "minute": 14}
